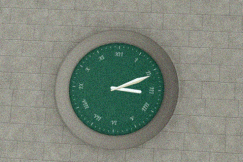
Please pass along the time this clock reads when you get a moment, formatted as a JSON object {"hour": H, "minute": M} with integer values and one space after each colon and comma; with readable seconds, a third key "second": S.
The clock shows {"hour": 3, "minute": 11}
